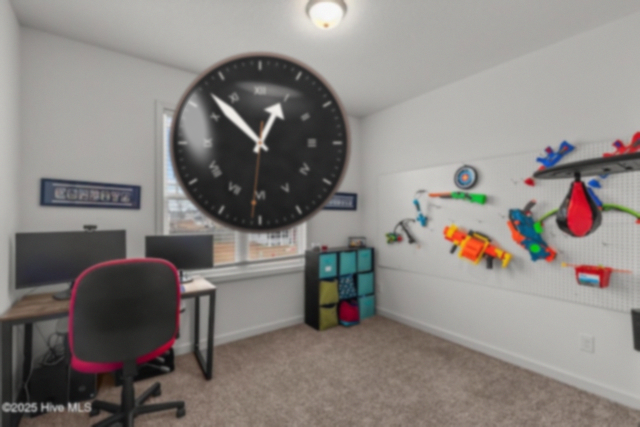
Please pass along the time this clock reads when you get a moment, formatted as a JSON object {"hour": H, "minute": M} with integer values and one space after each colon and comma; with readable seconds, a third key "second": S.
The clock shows {"hour": 12, "minute": 52, "second": 31}
